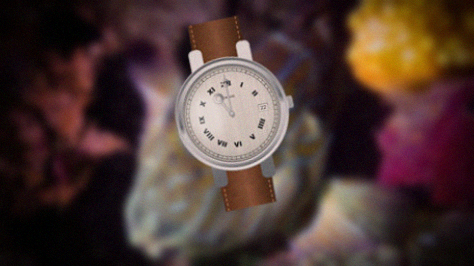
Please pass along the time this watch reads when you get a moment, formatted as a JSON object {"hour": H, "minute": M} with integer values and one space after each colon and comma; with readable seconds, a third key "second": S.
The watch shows {"hour": 11, "minute": 0}
